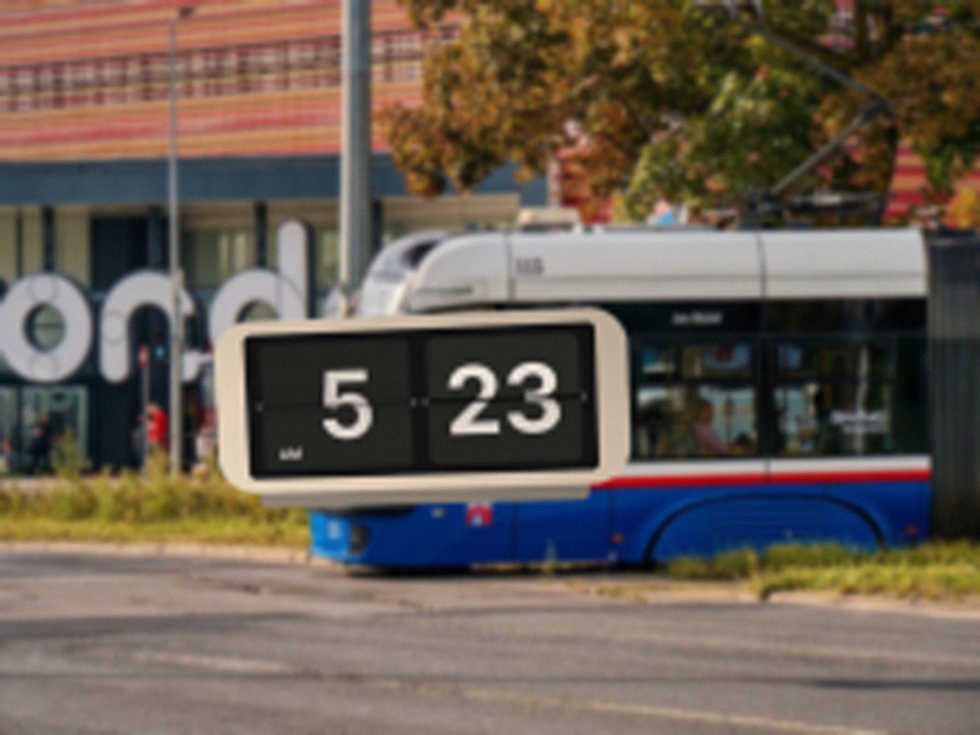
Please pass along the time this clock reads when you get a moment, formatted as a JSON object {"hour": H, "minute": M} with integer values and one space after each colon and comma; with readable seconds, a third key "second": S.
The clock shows {"hour": 5, "minute": 23}
